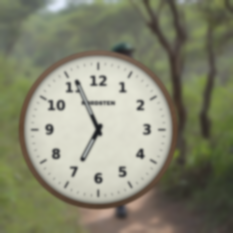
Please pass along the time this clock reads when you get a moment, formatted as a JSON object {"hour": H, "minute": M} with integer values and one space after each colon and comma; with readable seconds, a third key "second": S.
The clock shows {"hour": 6, "minute": 56}
